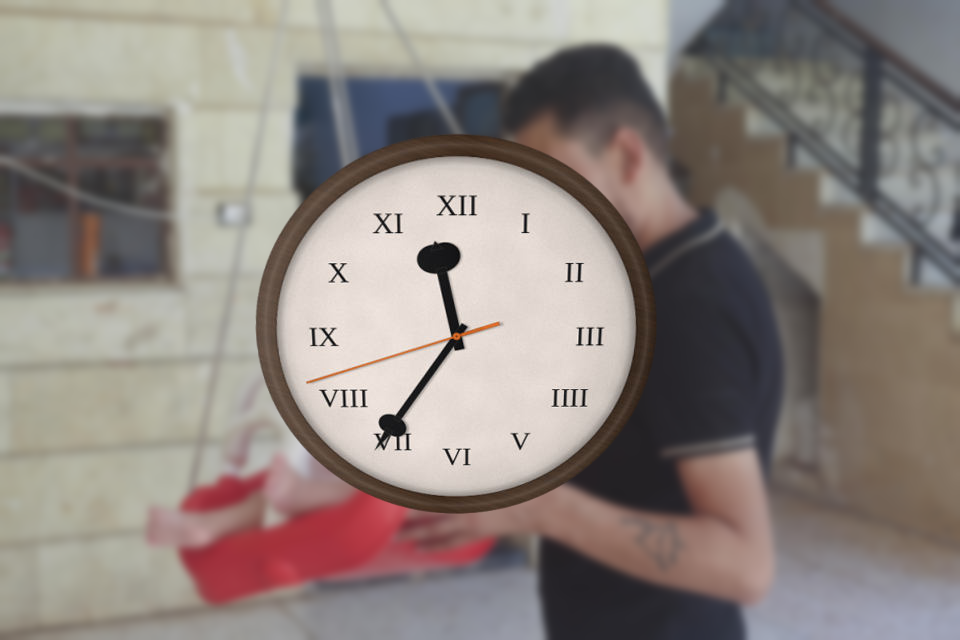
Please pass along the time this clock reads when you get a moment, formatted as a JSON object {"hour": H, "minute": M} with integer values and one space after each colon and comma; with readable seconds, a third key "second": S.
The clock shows {"hour": 11, "minute": 35, "second": 42}
